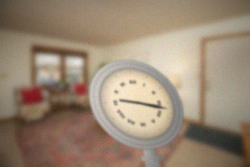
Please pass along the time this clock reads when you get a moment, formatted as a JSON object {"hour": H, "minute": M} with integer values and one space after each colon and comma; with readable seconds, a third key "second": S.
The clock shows {"hour": 9, "minute": 17}
